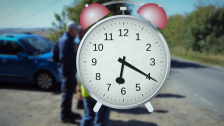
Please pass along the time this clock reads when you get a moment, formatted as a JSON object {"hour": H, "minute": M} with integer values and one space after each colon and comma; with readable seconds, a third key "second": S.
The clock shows {"hour": 6, "minute": 20}
